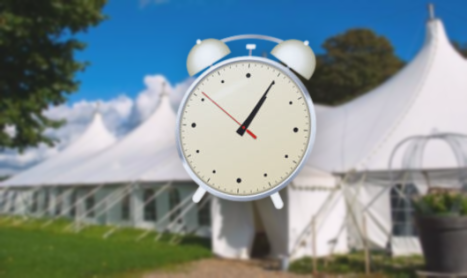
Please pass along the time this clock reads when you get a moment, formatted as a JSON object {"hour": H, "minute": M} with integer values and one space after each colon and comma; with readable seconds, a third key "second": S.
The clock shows {"hour": 1, "minute": 4, "second": 51}
